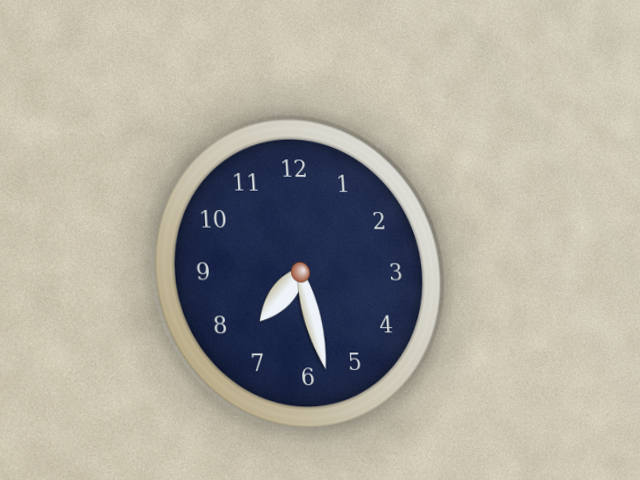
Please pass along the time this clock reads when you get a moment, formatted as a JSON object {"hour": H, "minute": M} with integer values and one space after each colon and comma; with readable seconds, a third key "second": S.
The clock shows {"hour": 7, "minute": 28}
